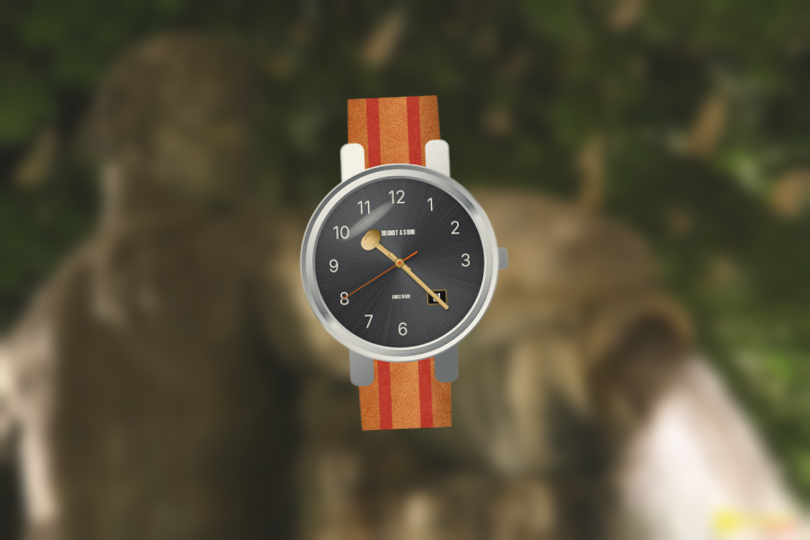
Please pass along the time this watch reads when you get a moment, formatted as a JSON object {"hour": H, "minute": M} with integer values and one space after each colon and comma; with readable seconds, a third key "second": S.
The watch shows {"hour": 10, "minute": 22, "second": 40}
